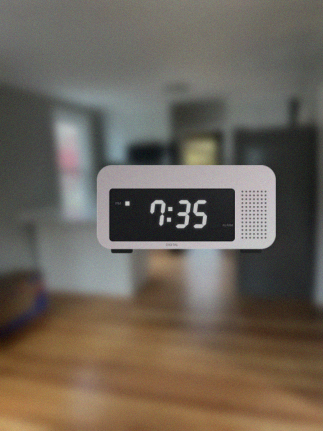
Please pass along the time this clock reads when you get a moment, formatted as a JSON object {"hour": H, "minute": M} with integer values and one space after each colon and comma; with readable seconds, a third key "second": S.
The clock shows {"hour": 7, "minute": 35}
